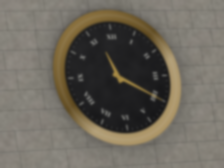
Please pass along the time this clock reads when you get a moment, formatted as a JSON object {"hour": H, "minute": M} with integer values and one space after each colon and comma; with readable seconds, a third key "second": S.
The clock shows {"hour": 11, "minute": 20}
